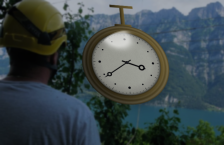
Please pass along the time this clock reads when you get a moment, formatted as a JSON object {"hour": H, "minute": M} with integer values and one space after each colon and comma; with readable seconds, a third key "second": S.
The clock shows {"hour": 3, "minute": 39}
